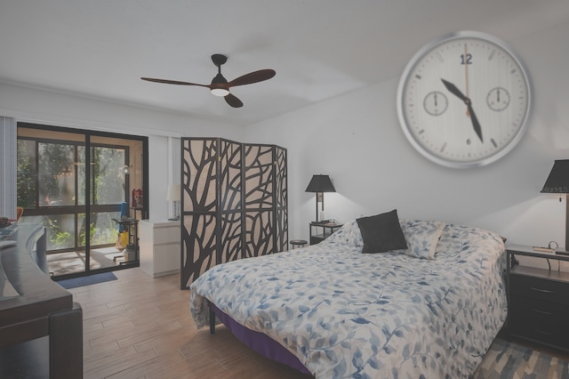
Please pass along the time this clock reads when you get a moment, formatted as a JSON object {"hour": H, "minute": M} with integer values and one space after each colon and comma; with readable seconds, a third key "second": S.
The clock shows {"hour": 10, "minute": 27}
